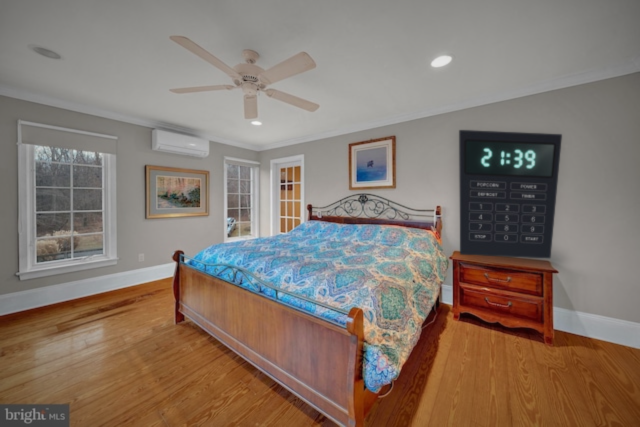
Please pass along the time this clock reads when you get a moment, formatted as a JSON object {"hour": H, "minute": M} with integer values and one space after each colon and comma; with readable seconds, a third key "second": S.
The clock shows {"hour": 21, "minute": 39}
